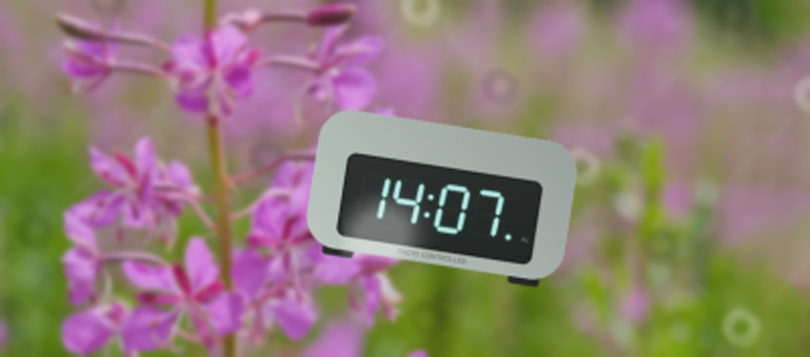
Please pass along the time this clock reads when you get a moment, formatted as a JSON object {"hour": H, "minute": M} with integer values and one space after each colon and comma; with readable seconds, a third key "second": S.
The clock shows {"hour": 14, "minute": 7}
